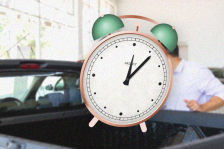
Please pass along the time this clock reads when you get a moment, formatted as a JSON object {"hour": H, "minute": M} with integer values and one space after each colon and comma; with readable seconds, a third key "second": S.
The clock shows {"hour": 12, "minute": 6}
